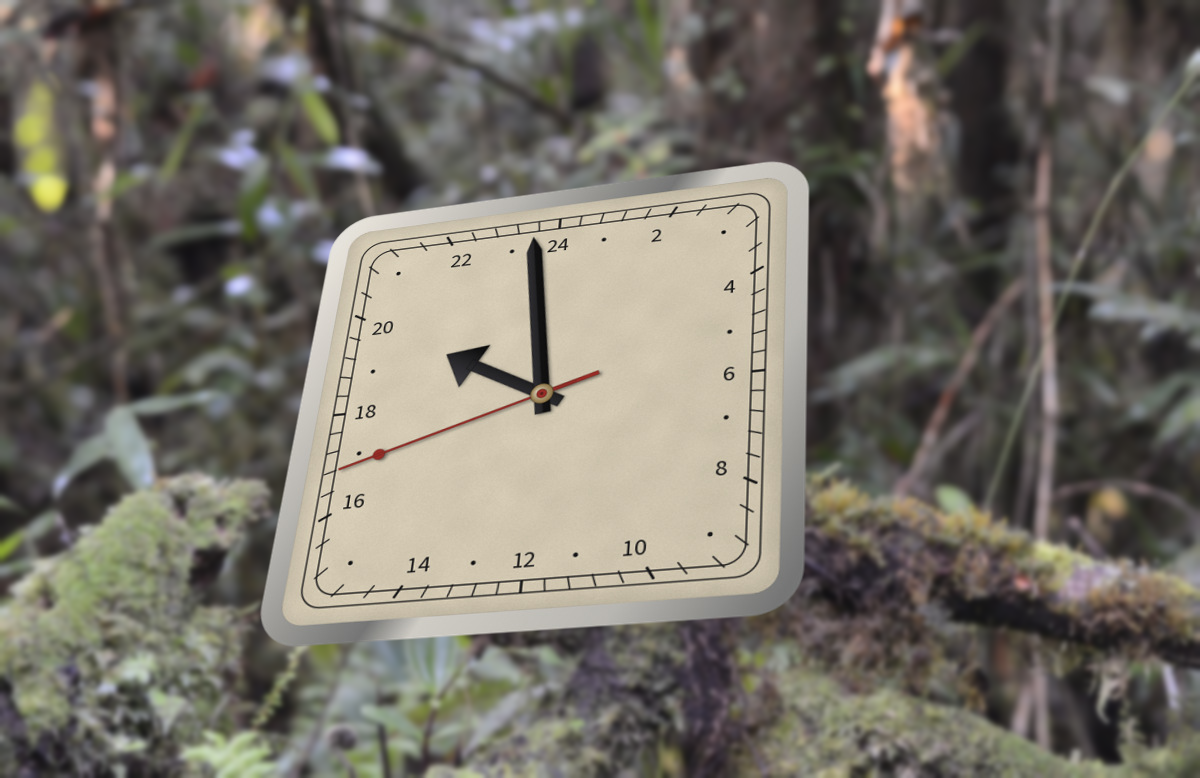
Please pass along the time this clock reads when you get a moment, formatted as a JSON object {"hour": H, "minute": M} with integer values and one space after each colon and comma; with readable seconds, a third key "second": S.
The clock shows {"hour": 19, "minute": 58, "second": 42}
